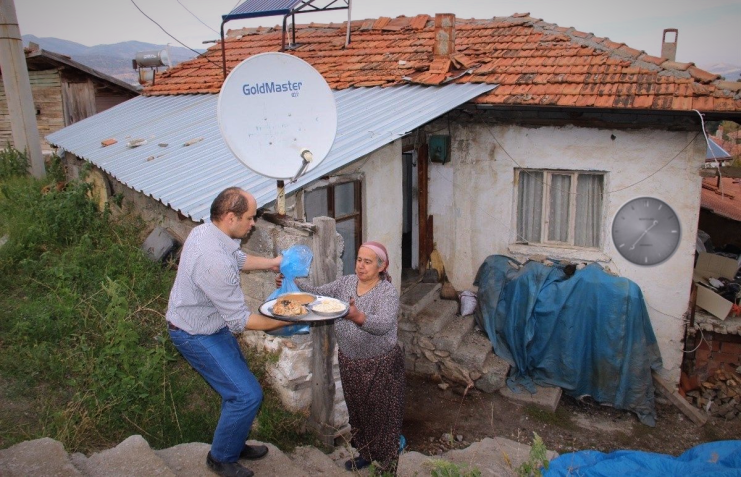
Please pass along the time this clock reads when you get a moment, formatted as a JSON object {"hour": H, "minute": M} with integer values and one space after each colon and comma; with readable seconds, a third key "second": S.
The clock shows {"hour": 1, "minute": 37}
